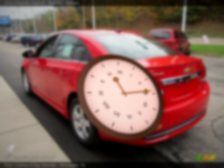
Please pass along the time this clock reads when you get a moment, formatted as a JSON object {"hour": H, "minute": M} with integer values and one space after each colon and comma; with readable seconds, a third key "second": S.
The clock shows {"hour": 11, "minute": 14}
